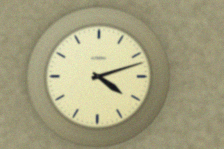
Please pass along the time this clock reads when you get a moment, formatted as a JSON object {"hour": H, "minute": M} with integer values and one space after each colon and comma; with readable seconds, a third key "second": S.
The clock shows {"hour": 4, "minute": 12}
